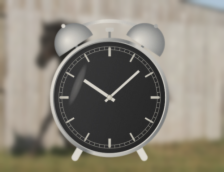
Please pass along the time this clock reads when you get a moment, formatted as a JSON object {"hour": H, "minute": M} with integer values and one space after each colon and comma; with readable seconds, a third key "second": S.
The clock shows {"hour": 10, "minute": 8}
